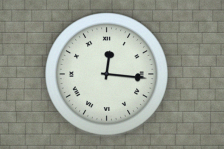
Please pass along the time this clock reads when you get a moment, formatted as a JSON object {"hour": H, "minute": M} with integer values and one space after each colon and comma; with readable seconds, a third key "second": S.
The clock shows {"hour": 12, "minute": 16}
